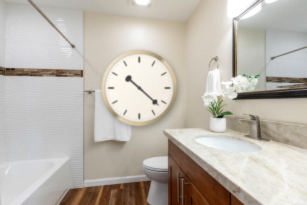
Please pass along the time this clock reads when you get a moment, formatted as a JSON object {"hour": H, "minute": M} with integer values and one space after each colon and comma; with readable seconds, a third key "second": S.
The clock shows {"hour": 10, "minute": 22}
